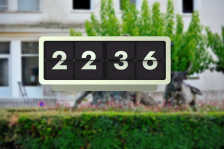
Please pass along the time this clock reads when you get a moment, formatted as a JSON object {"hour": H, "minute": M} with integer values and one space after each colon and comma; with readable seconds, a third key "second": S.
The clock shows {"hour": 22, "minute": 36}
